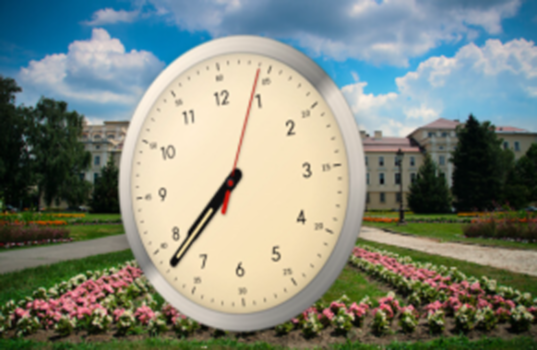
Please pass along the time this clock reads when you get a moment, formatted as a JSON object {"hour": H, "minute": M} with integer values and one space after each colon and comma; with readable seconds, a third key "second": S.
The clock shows {"hour": 7, "minute": 38, "second": 4}
